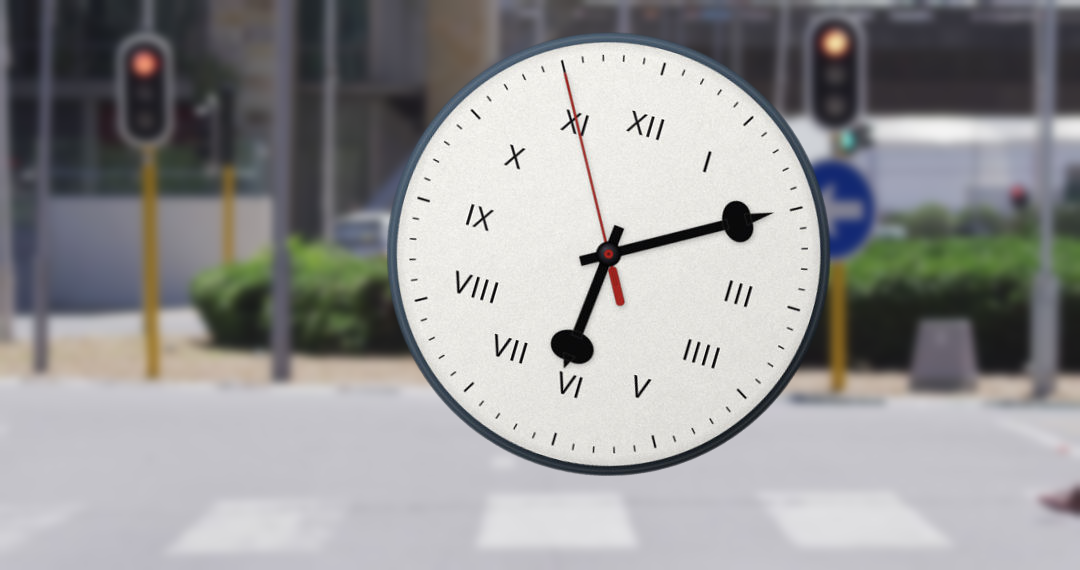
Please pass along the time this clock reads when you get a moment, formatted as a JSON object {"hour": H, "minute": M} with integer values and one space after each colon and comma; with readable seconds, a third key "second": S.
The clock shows {"hour": 6, "minute": 9, "second": 55}
